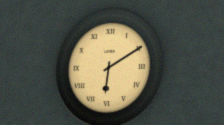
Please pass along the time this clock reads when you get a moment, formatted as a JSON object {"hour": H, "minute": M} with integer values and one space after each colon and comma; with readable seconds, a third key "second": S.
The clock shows {"hour": 6, "minute": 10}
